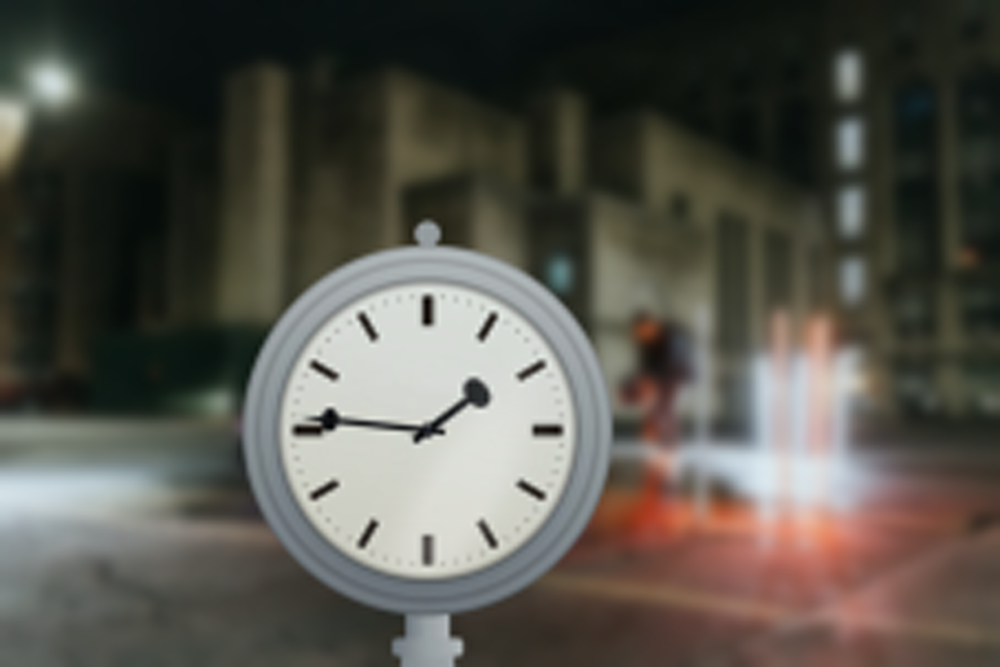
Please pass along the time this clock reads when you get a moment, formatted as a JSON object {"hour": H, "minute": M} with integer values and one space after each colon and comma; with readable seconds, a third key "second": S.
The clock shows {"hour": 1, "minute": 46}
